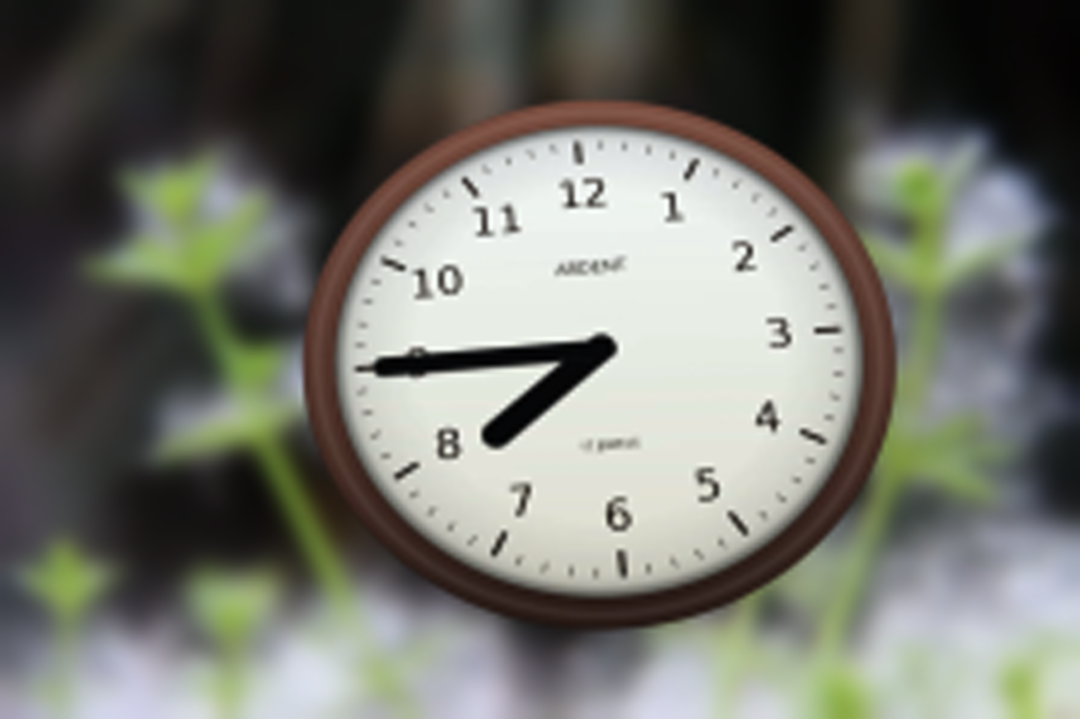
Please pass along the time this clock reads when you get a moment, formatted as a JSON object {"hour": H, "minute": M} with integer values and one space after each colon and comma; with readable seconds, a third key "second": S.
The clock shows {"hour": 7, "minute": 45}
